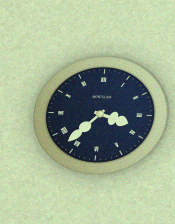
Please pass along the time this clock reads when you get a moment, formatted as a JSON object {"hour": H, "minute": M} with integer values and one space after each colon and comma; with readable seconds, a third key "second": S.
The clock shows {"hour": 3, "minute": 37}
